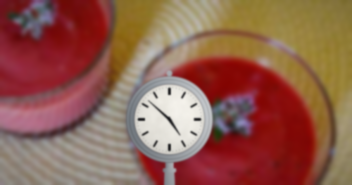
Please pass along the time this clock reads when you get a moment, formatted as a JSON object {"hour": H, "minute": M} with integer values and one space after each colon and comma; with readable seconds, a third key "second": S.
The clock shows {"hour": 4, "minute": 52}
